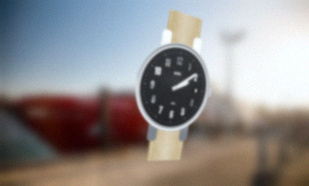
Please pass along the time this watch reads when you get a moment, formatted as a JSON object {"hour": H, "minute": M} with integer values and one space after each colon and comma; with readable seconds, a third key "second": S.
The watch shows {"hour": 2, "minute": 9}
